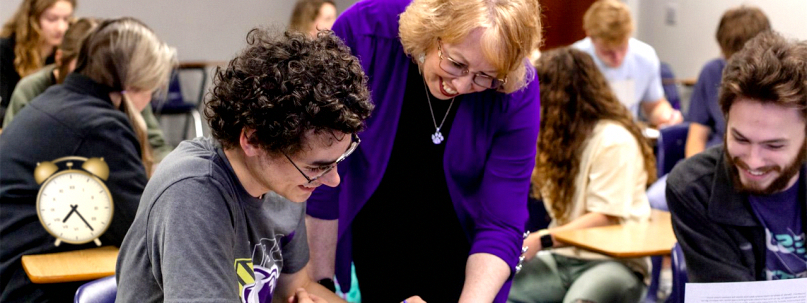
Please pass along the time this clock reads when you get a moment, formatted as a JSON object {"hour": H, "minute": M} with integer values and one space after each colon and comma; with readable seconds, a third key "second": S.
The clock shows {"hour": 7, "minute": 24}
